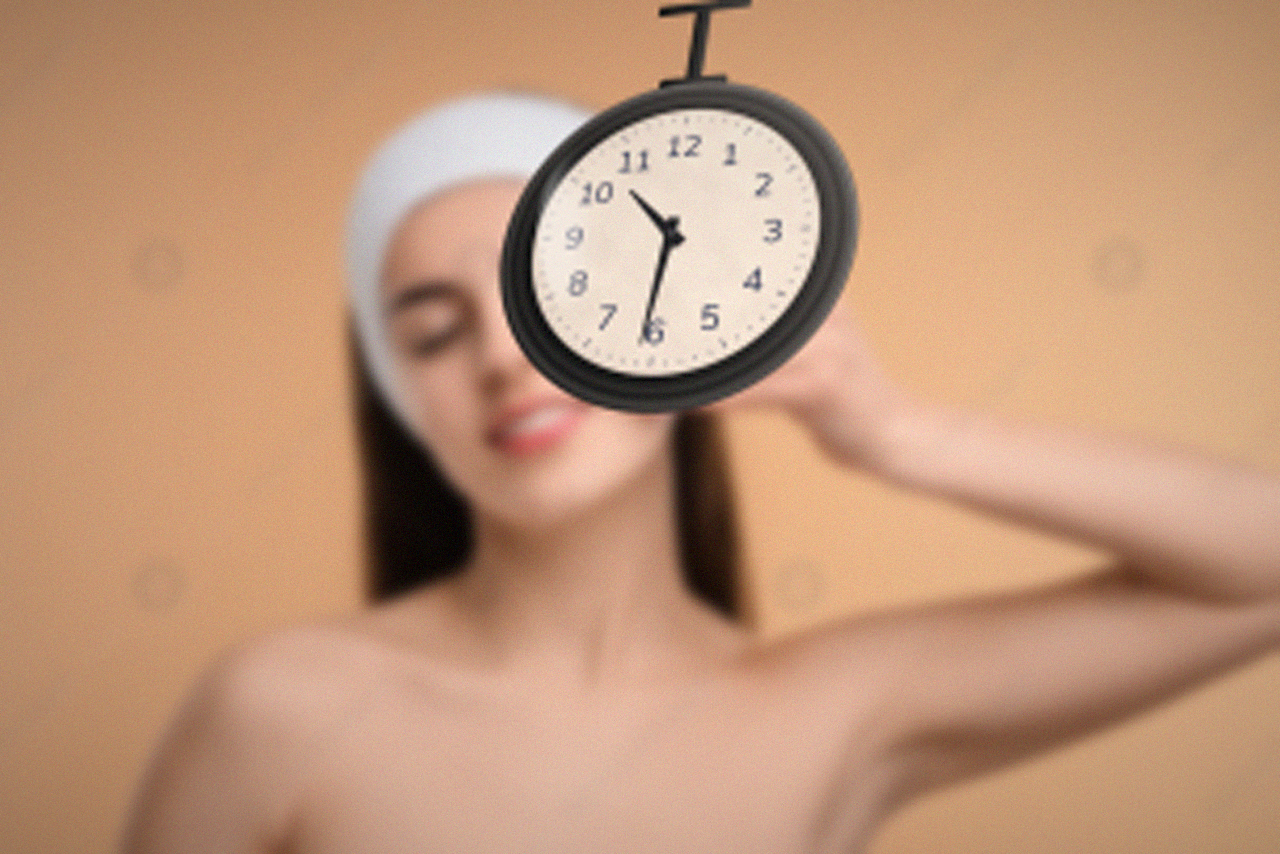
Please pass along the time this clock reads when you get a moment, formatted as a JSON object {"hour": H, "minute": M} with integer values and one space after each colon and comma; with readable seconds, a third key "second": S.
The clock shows {"hour": 10, "minute": 31}
